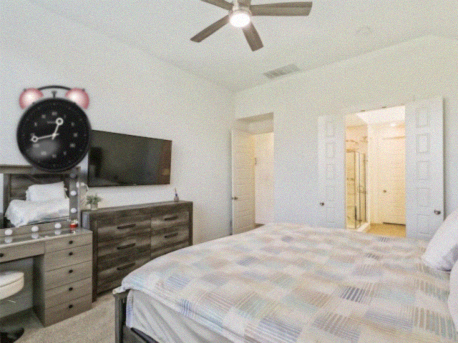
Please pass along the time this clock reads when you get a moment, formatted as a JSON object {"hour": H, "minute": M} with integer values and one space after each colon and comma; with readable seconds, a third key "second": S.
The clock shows {"hour": 12, "minute": 43}
